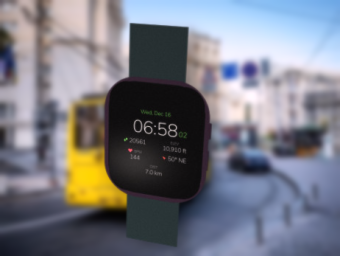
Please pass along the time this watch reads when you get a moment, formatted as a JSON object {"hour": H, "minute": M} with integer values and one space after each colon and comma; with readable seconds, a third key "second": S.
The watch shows {"hour": 6, "minute": 58}
